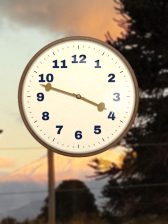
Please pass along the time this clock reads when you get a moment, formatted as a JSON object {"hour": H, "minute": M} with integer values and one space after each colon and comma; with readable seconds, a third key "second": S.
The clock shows {"hour": 3, "minute": 48}
